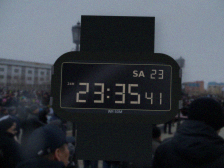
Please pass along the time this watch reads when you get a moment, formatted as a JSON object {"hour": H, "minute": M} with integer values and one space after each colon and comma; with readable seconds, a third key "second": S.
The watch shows {"hour": 23, "minute": 35, "second": 41}
